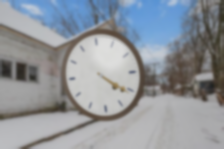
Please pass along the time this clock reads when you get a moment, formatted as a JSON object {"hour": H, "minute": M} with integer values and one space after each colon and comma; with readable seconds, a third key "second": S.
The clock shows {"hour": 4, "minute": 21}
